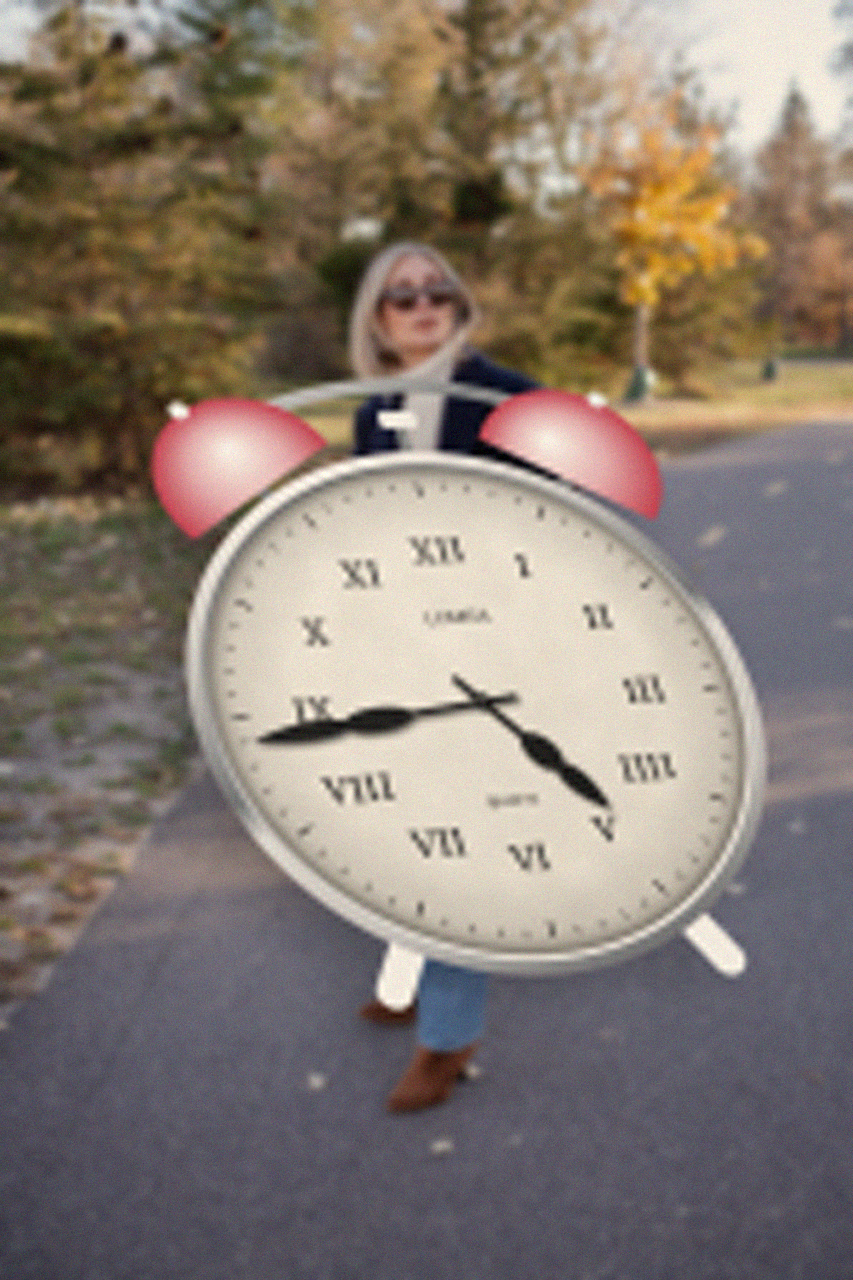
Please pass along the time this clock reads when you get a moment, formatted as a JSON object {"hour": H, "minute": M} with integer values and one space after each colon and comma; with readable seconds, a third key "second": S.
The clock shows {"hour": 4, "minute": 44}
